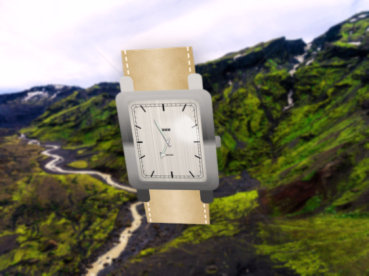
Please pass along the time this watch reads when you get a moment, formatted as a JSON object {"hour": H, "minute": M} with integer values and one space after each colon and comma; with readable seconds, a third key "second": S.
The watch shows {"hour": 6, "minute": 56}
